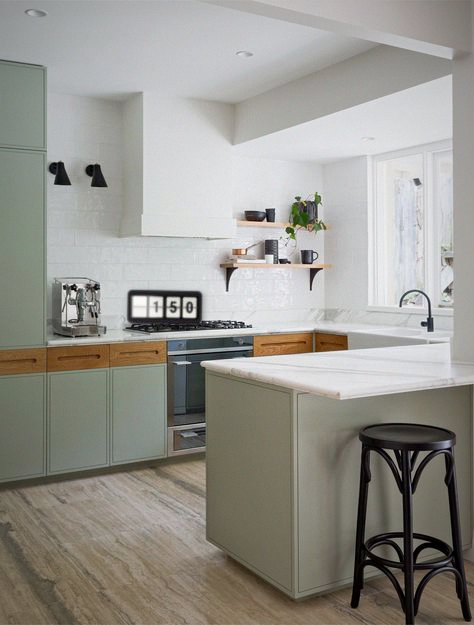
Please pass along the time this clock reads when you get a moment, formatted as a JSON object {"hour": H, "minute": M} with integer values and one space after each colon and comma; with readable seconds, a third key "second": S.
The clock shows {"hour": 1, "minute": 50}
